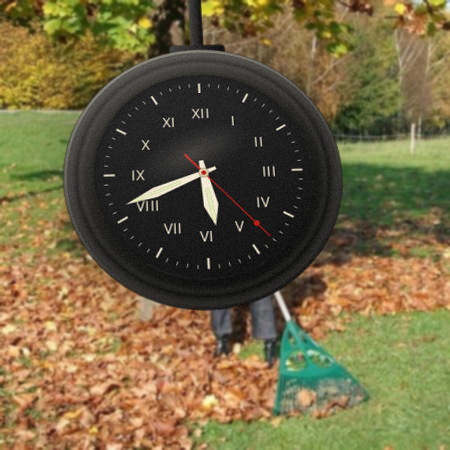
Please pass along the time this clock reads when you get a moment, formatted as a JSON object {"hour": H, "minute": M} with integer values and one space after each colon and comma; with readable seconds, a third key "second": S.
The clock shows {"hour": 5, "minute": 41, "second": 23}
